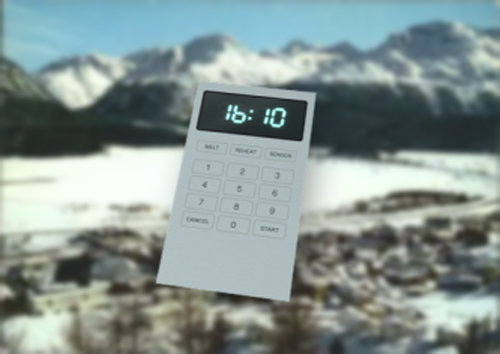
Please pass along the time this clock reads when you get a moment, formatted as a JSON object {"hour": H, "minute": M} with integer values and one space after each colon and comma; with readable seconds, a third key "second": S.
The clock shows {"hour": 16, "minute": 10}
